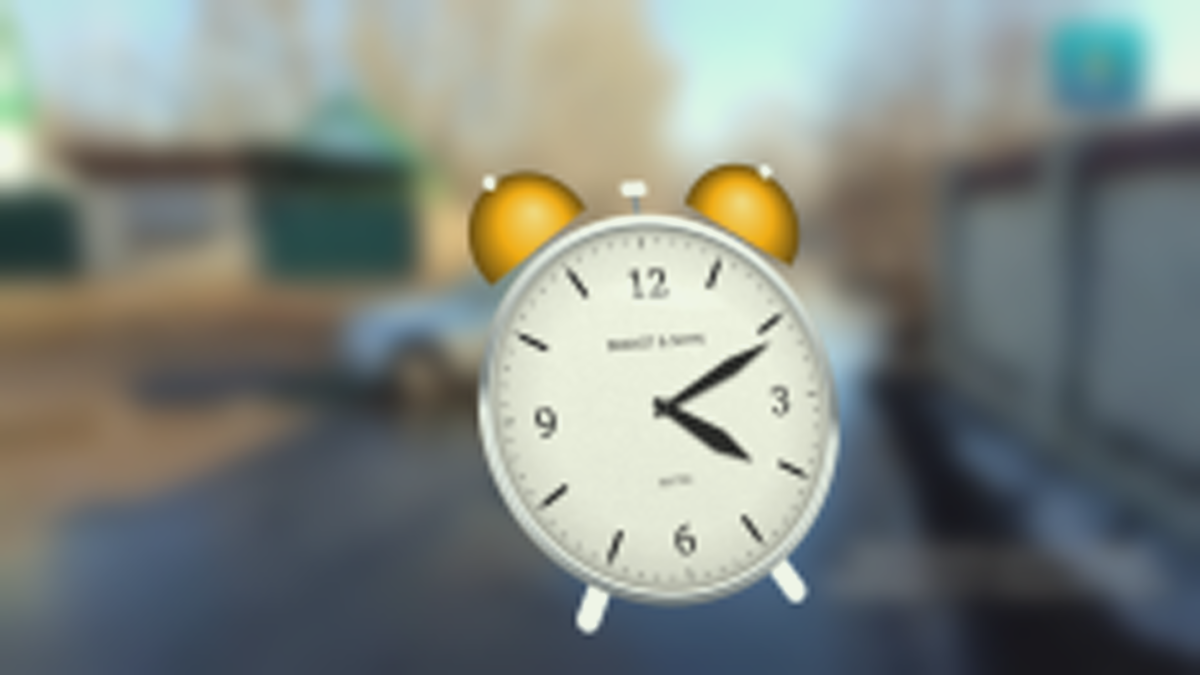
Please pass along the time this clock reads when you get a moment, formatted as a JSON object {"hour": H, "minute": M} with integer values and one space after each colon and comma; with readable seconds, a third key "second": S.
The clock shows {"hour": 4, "minute": 11}
